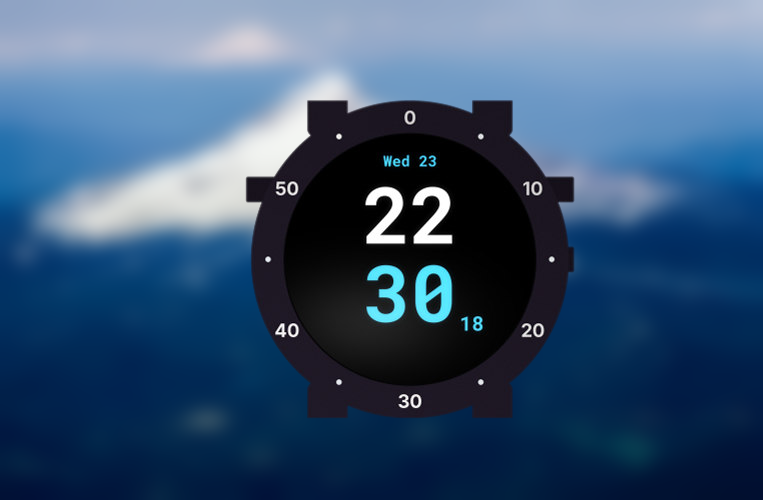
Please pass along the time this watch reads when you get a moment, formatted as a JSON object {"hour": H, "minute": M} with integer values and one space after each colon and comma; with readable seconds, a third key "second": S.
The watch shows {"hour": 22, "minute": 30, "second": 18}
